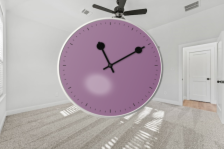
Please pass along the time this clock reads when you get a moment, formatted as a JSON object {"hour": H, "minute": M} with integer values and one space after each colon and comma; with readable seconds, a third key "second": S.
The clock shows {"hour": 11, "minute": 10}
